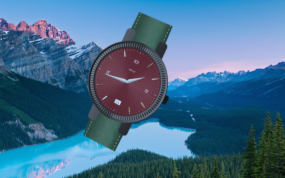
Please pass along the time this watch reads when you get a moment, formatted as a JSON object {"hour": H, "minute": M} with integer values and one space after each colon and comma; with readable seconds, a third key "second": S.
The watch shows {"hour": 1, "minute": 44}
